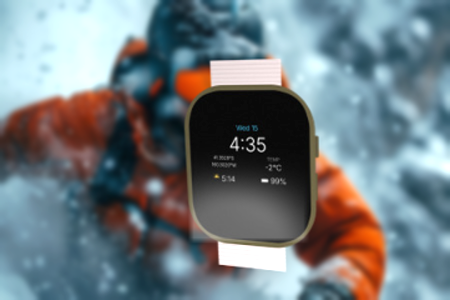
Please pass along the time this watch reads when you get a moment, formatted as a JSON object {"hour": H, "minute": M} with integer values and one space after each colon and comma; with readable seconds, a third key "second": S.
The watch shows {"hour": 4, "minute": 35}
